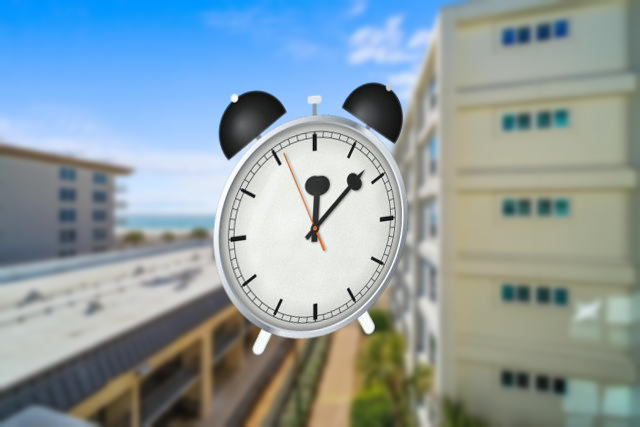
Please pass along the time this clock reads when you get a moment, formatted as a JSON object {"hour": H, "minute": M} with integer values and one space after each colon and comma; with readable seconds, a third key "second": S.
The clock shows {"hour": 12, "minute": 7, "second": 56}
